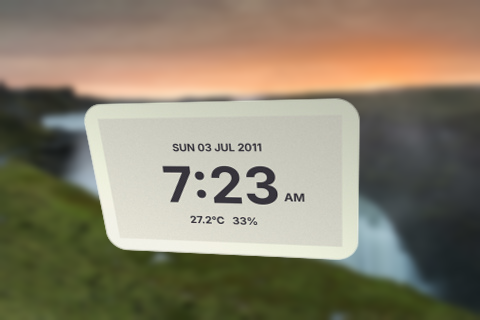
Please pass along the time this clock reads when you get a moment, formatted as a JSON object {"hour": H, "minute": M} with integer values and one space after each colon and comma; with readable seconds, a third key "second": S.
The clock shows {"hour": 7, "minute": 23}
